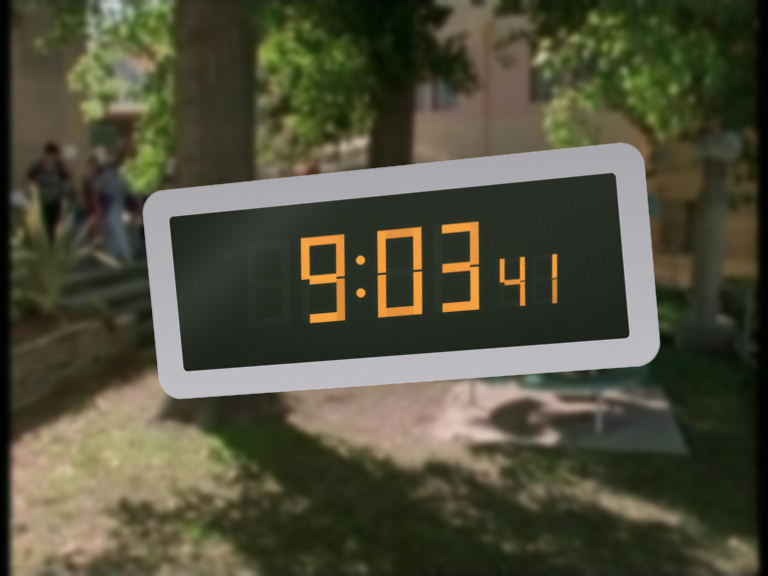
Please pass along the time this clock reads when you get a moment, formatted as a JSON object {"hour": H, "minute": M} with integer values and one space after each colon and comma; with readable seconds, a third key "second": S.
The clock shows {"hour": 9, "minute": 3, "second": 41}
